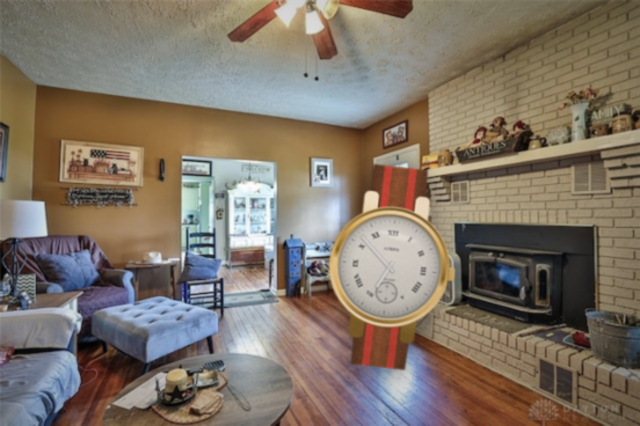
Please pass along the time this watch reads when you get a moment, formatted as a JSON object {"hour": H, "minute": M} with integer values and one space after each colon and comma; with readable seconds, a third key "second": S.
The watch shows {"hour": 6, "minute": 52}
